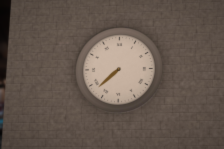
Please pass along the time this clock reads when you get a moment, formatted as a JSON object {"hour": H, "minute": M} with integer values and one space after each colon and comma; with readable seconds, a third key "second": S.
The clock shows {"hour": 7, "minute": 38}
